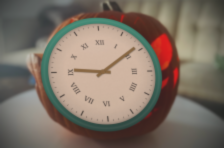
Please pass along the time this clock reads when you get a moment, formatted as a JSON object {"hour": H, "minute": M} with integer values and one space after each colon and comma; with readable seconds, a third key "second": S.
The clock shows {"hour": 9, "minute": 9}
